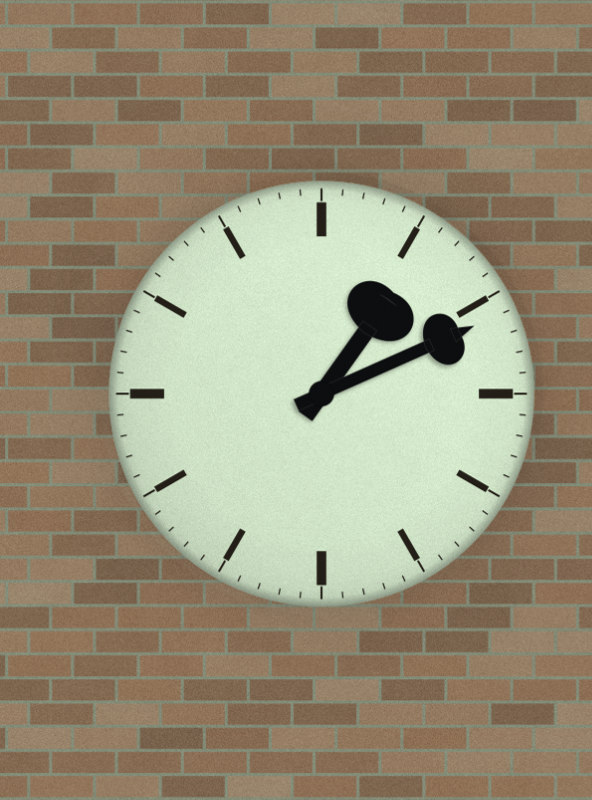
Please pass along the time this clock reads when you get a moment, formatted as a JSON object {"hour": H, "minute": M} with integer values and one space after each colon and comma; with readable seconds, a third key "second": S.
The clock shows {"hour": 1, "minute": 11}
